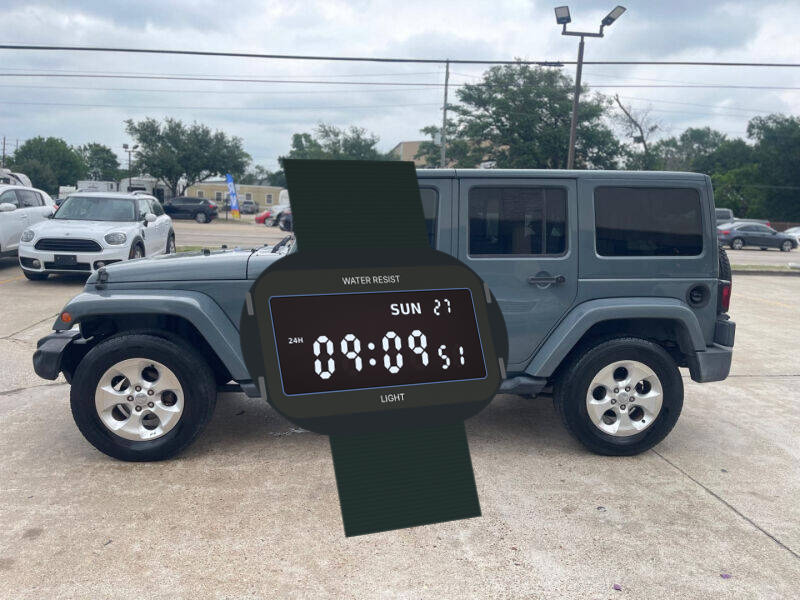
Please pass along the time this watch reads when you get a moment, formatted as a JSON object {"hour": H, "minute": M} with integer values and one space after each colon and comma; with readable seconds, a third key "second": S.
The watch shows {"hour": 9, "minute": 9, "second": 51}
